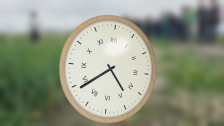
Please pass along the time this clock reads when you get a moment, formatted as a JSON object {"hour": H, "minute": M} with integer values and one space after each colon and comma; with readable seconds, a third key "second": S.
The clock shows {"hour": 4, "minute": 39}
